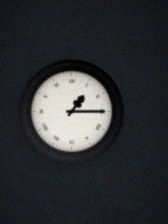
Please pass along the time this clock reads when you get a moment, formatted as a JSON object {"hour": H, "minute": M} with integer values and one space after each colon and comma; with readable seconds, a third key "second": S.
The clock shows {"hour": 1, "minute": 15}
